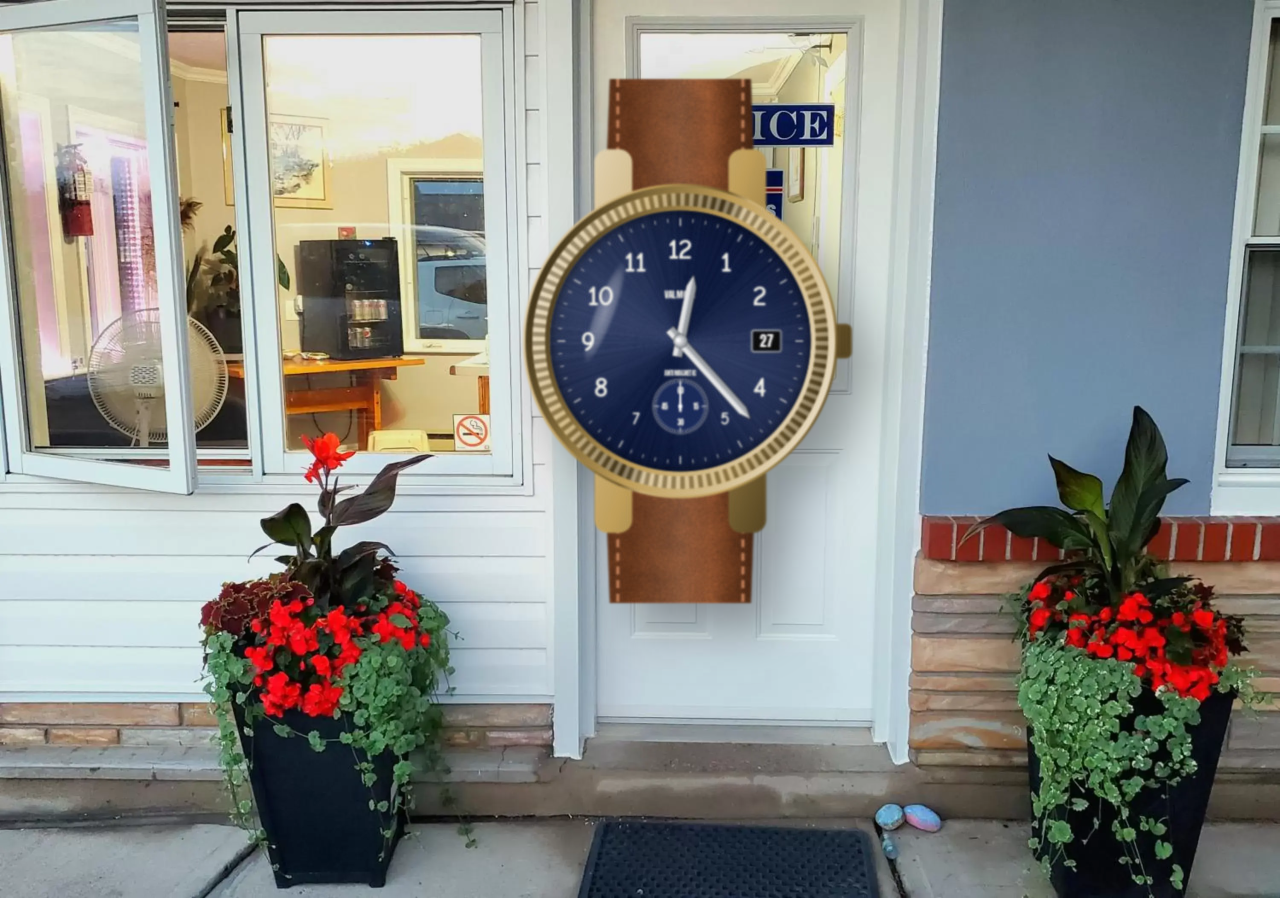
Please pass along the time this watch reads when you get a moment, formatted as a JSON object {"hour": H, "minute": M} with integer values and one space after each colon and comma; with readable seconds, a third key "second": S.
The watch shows {"hour": 12, "minute": 23}
